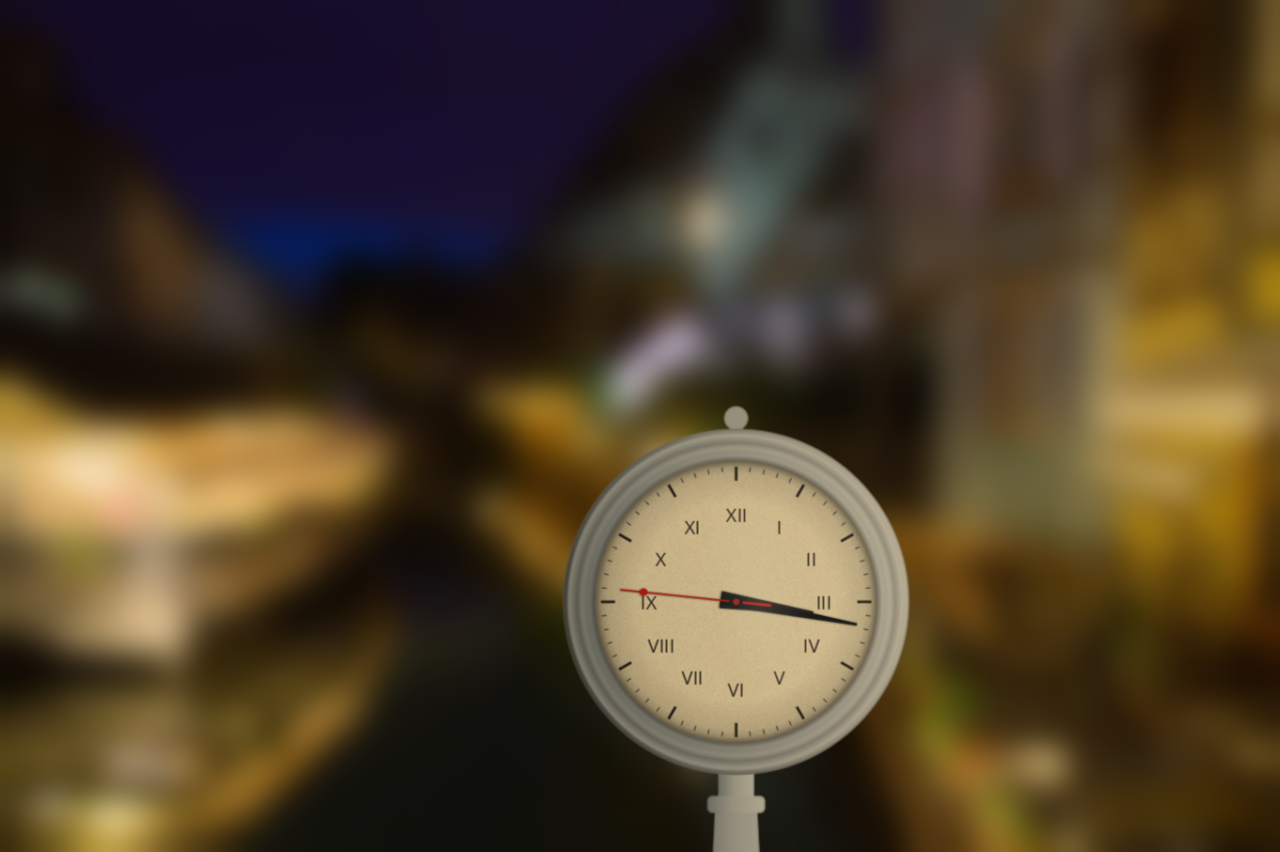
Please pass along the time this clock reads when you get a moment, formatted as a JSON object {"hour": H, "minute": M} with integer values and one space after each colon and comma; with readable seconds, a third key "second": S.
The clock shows {"hour": 3, "minute": 16, "second": 46}
